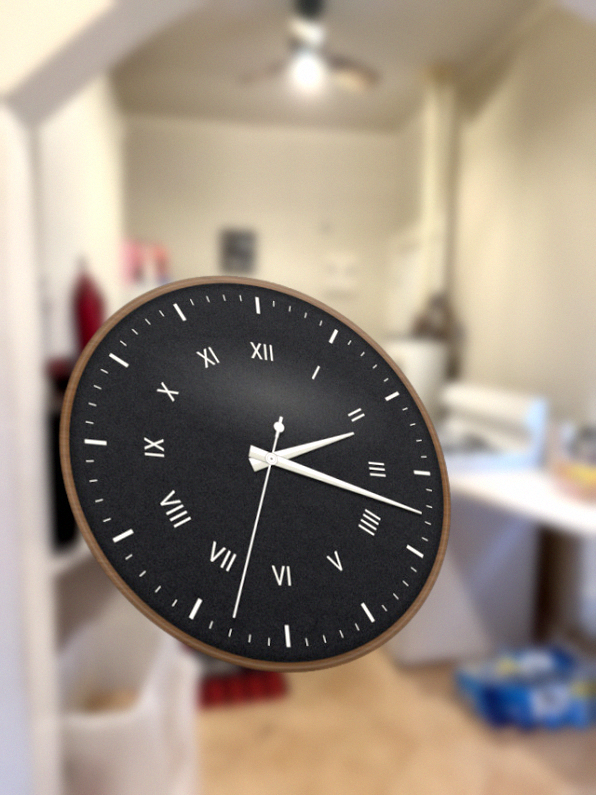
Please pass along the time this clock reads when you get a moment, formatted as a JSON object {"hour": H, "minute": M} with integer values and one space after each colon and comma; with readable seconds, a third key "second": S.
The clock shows {"hour": 2, "minute": 17, "second": 33}
